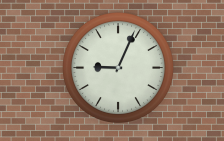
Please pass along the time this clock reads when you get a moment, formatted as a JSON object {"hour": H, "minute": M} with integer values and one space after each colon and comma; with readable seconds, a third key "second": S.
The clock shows {"hour": 9, "minute": 4}
